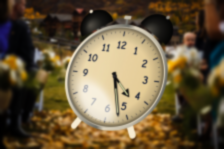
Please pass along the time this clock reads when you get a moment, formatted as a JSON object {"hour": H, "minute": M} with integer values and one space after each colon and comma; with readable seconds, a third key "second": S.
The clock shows {"hour": 4, "minute": 27}
